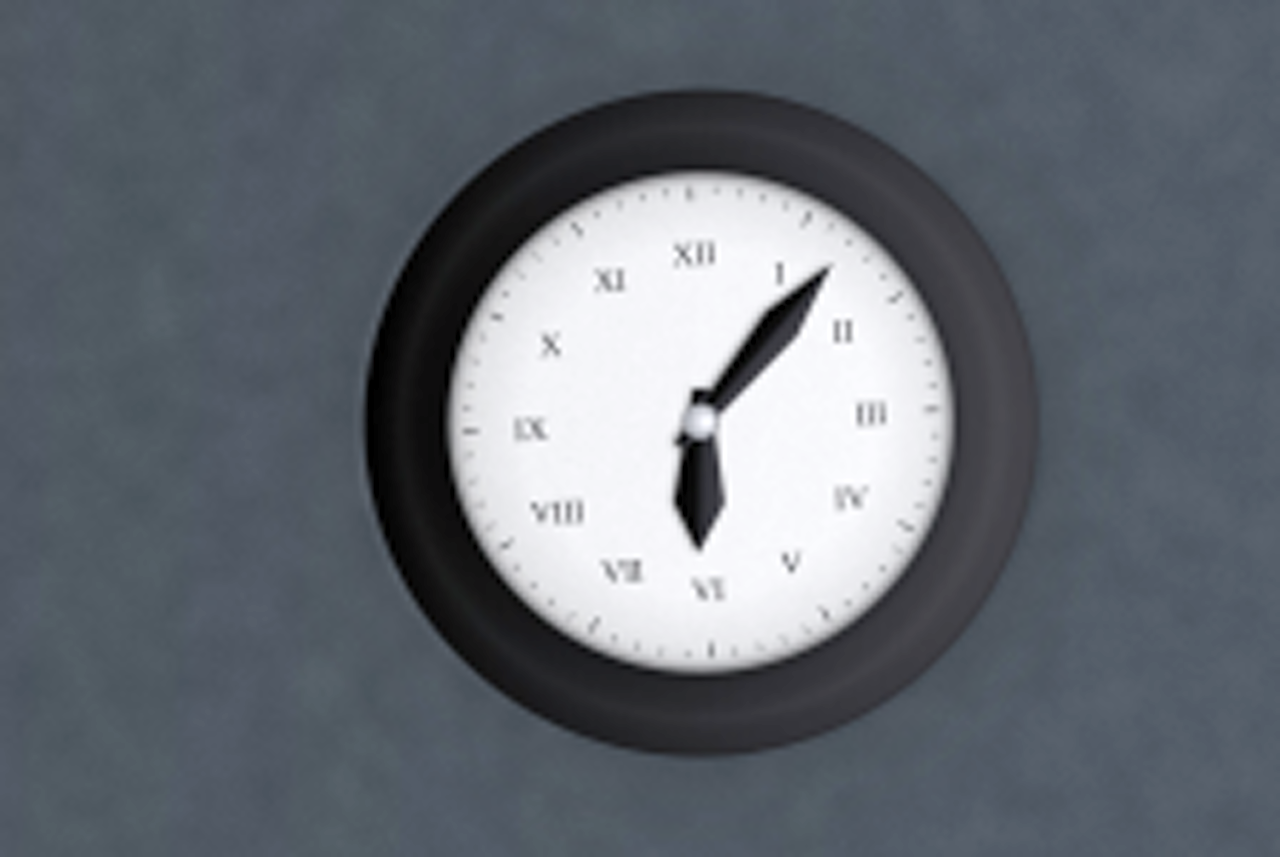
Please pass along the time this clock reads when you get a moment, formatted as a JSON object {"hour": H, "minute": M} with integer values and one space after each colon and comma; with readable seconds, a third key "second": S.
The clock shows {"hour": 6, "minute": 7}
